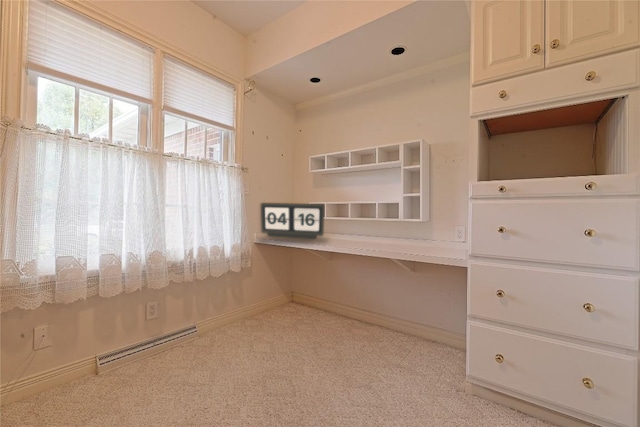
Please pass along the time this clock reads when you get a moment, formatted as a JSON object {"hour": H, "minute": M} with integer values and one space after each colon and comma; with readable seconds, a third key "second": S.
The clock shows {"hour": 4, "minute": 16}
